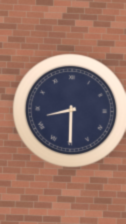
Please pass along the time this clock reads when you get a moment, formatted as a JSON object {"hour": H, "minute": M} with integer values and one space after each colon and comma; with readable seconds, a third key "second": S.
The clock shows {"hour": 8, "minute": 30}
